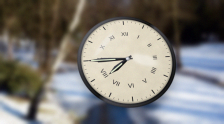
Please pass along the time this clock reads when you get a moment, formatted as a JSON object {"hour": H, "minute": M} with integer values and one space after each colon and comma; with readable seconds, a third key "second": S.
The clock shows {"hour": 7, "minute": 45}
